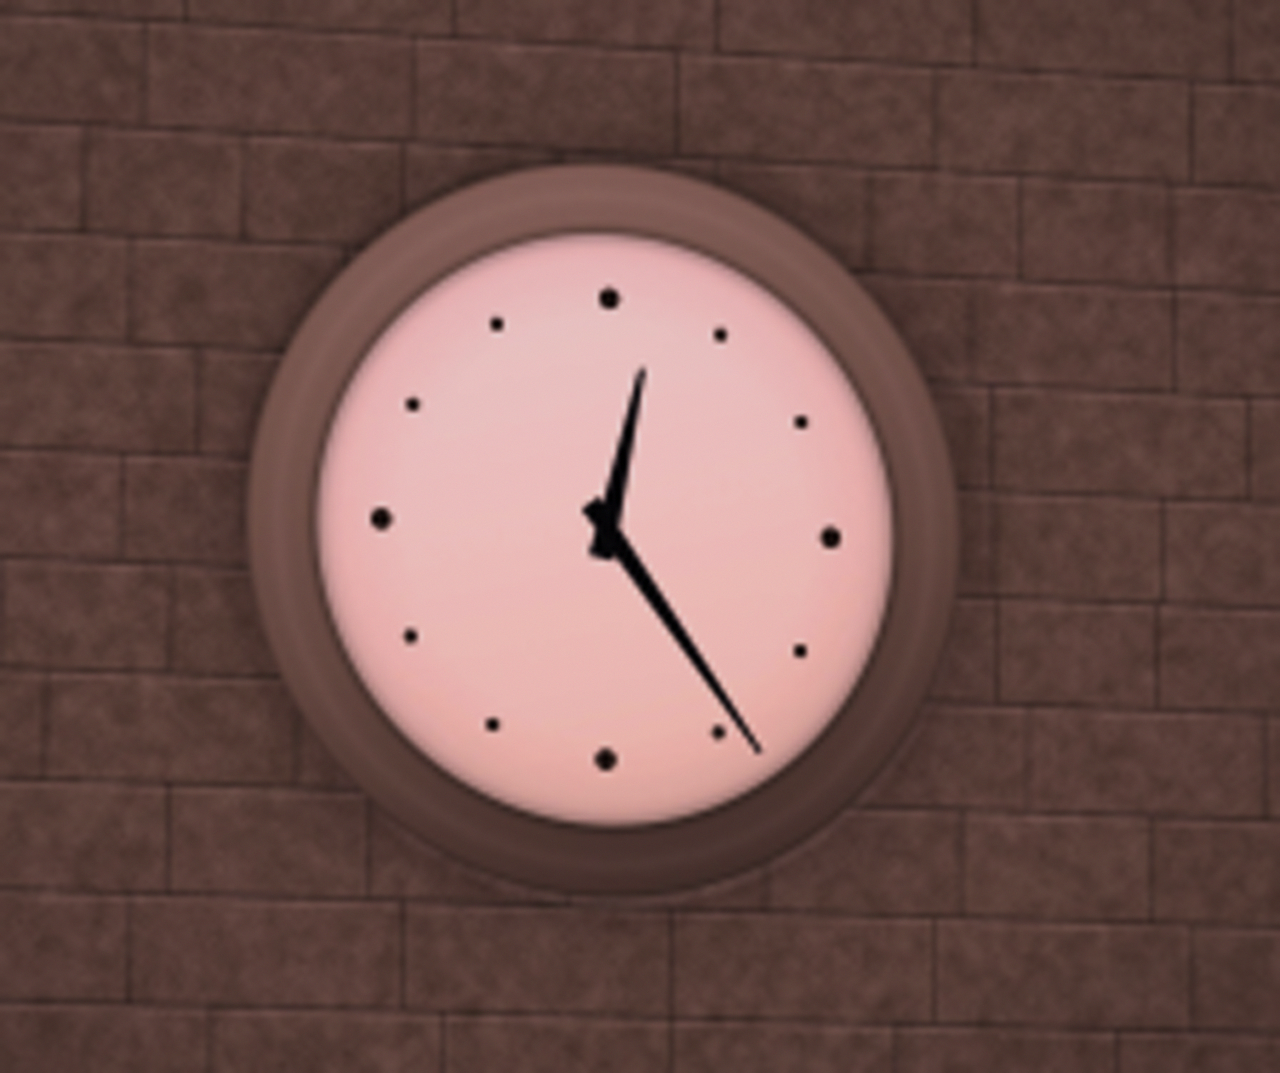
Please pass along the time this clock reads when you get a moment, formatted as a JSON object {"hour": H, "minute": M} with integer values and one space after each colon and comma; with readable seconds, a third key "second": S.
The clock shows {"hour": 12, "minute": 24}
